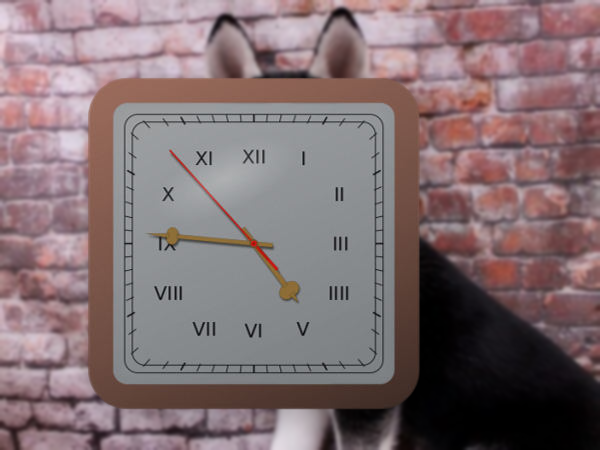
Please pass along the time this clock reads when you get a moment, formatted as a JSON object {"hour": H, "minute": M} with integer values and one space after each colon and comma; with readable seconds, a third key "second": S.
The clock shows {"hour": 4, "minute": 45, "second": 53}
